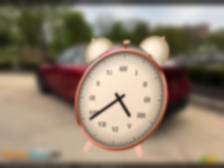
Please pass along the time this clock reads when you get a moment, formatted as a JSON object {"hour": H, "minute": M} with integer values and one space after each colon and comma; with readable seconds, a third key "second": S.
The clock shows {"hour": 4, "minute": 39}
